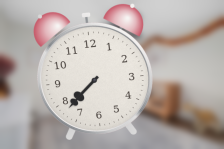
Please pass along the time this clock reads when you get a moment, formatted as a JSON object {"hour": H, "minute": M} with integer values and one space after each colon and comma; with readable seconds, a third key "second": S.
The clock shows {"hour": 7, "minute": 38}
